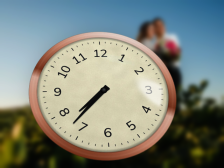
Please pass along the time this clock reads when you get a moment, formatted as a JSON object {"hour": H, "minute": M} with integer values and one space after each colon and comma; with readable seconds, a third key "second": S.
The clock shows {"hour": 7, "minute": 37}
